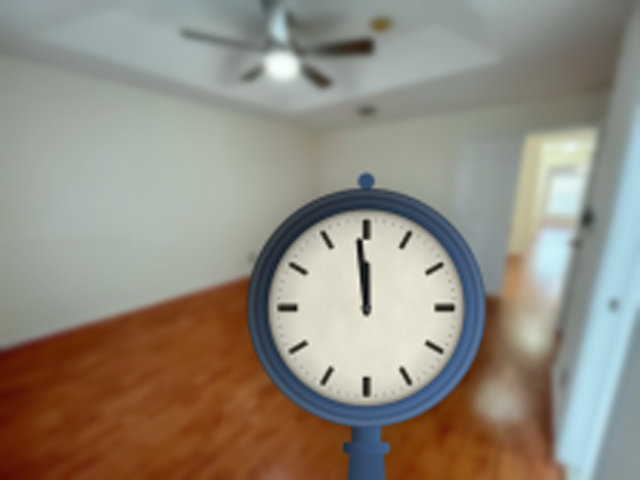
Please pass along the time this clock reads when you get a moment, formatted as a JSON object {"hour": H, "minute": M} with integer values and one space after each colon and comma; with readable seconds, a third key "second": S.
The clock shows {"hour": 11, "minute": 59}
